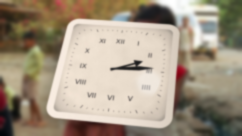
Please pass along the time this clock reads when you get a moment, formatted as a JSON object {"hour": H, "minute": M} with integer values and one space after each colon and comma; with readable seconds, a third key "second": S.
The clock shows {"hour": 2, "minute": 14}
